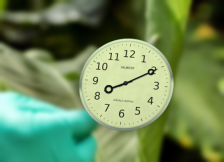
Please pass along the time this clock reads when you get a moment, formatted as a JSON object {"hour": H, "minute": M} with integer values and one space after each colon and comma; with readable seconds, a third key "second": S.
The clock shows {"hour": 8, "minute": 10}
